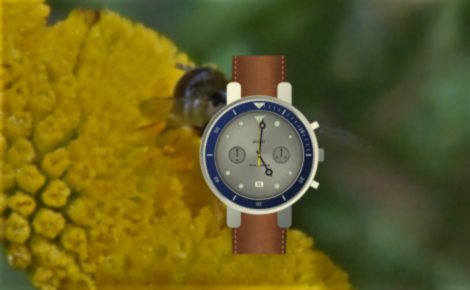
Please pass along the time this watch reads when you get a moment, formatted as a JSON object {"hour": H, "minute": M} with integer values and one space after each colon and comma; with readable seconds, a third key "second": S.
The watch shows {"hour": 5, "minute": 1}
